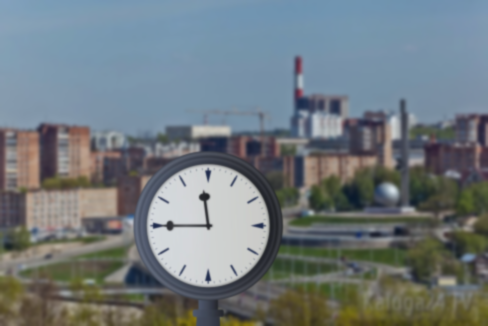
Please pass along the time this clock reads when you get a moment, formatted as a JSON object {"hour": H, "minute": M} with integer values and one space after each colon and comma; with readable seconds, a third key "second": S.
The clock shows {"hour": 11, "minute": 45}
